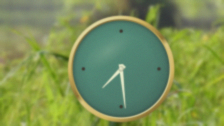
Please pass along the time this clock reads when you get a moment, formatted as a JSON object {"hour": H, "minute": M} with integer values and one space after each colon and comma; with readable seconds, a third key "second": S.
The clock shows {"hour": 7, "minute": 29}
